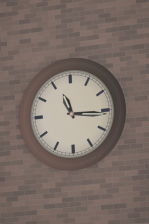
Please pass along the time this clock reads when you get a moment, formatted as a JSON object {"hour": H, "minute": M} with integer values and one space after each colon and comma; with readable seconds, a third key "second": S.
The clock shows {"hour": 11, "minute": 16}
